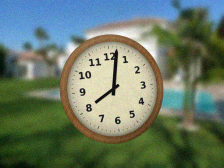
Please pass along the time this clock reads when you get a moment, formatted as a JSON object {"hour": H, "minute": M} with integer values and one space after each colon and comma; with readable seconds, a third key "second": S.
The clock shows {"hour": 8, "minute": 2}
